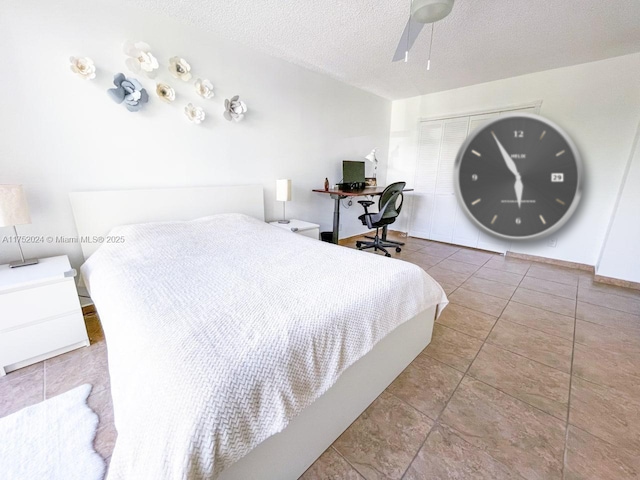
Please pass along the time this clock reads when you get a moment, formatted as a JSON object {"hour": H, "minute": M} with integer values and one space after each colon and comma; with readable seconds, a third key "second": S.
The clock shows {"hour": 5, "minute": 55}
